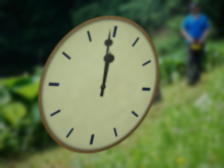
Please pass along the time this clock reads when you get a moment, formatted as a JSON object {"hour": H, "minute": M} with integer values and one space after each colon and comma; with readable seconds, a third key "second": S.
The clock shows {"hour": 11, "minute": 59}
